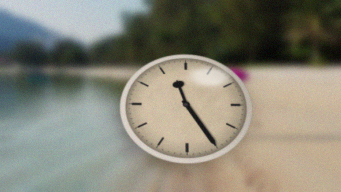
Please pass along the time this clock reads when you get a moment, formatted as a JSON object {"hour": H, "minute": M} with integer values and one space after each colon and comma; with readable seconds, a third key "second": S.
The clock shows {"hour": 11, "minute": 25}
